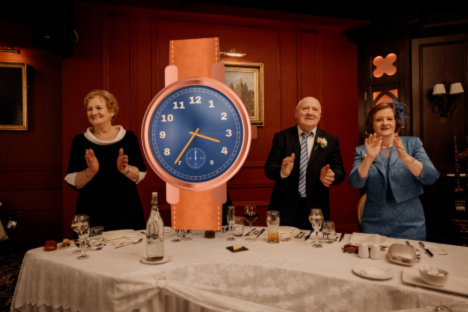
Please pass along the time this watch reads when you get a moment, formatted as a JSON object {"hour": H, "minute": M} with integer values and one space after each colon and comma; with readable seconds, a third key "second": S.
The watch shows {"hour": 3, "minute": 36}
